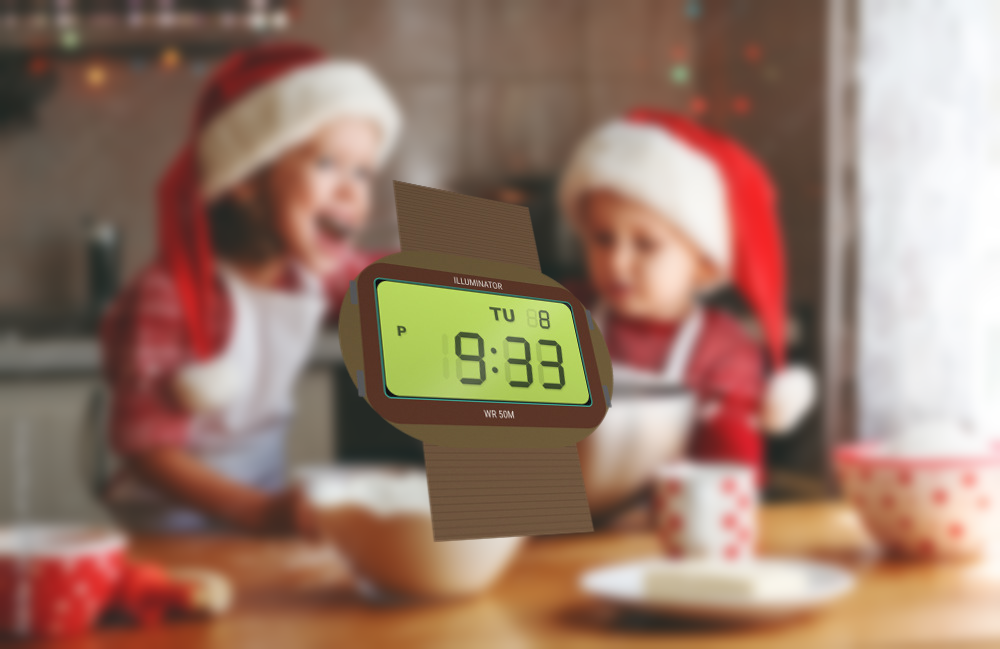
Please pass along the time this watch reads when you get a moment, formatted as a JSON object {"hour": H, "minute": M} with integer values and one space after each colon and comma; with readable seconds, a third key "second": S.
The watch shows {"hour": 9, "minute": 33}
